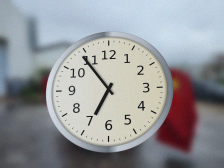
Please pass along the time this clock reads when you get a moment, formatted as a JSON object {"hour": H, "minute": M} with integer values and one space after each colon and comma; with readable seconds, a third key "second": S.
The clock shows {"hour": 6, "minute": 54}
